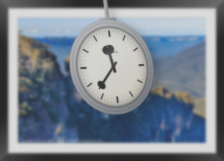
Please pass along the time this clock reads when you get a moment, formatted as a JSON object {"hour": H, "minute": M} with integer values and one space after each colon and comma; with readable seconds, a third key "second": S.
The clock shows {"hour": 11, "minute": 37}
